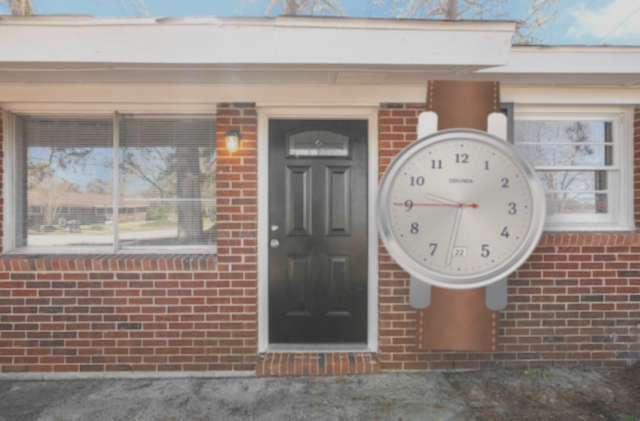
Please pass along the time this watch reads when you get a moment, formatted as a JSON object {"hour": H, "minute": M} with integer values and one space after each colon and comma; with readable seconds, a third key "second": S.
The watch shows {"hour": 9, "minute": 31, "second": 45}
